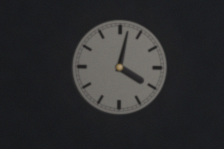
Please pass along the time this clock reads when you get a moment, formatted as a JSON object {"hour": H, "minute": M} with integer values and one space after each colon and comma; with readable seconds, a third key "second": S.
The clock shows {"hour": 4, "minute": 2}
